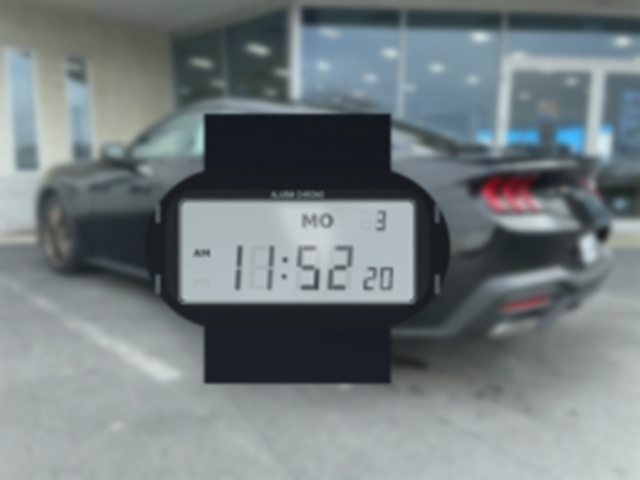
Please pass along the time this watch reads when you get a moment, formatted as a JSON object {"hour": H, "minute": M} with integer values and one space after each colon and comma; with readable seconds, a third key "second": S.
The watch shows {"hour": 11, "minute": 52, "second": 20}
